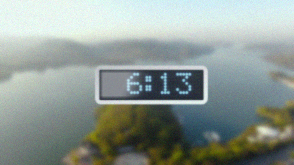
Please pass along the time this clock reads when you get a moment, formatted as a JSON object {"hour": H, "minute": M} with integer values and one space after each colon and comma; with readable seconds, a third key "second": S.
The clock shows {"hour": 6, "minute": 13}
